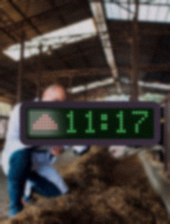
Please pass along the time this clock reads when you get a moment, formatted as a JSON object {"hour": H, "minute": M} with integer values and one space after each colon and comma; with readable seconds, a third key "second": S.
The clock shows {"hour": 11, "minute": 17}
